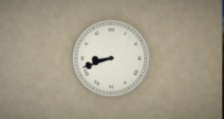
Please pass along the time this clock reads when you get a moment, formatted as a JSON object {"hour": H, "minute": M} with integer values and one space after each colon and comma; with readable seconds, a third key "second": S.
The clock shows {"hour": 8, "minute": 42}
